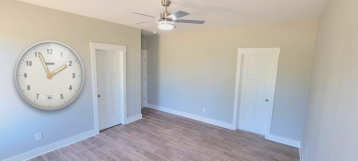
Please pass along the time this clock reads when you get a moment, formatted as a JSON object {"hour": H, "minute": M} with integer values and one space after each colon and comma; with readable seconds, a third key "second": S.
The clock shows {"hour": 1, "minute": 56}
